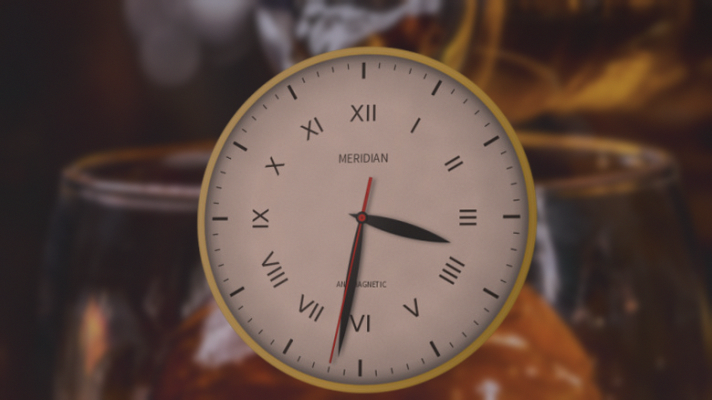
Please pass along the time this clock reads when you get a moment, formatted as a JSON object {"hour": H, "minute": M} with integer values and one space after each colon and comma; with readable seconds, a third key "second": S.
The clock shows {"hour": 3, "minute": 31, "second": 32}
